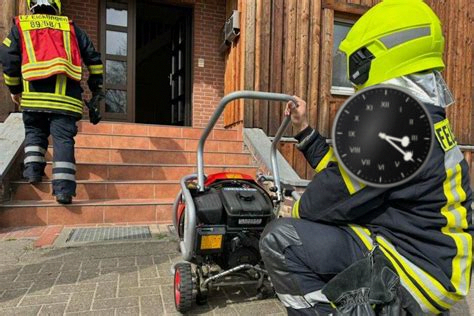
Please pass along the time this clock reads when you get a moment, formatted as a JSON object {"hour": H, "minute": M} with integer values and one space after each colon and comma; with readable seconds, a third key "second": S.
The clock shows {"hour": 3, "minute": 21}
